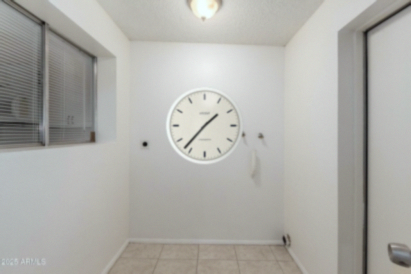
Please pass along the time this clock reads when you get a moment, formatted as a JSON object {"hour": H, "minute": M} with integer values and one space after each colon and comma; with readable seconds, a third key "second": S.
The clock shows {"hour": 1, "minute": 37}
